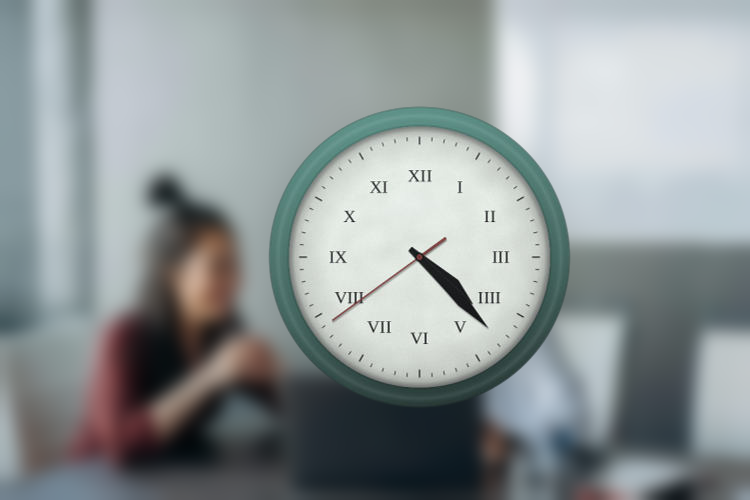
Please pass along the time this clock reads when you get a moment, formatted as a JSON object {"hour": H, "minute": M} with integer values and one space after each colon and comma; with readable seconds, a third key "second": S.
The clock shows {"hour": 4, "minute": 22, "second": 39}
